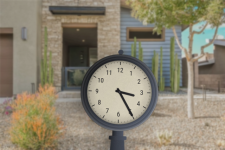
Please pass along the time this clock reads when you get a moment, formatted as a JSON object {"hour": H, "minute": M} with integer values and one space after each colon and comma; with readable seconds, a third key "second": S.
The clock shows {"hour": 3, "minute": 25}
